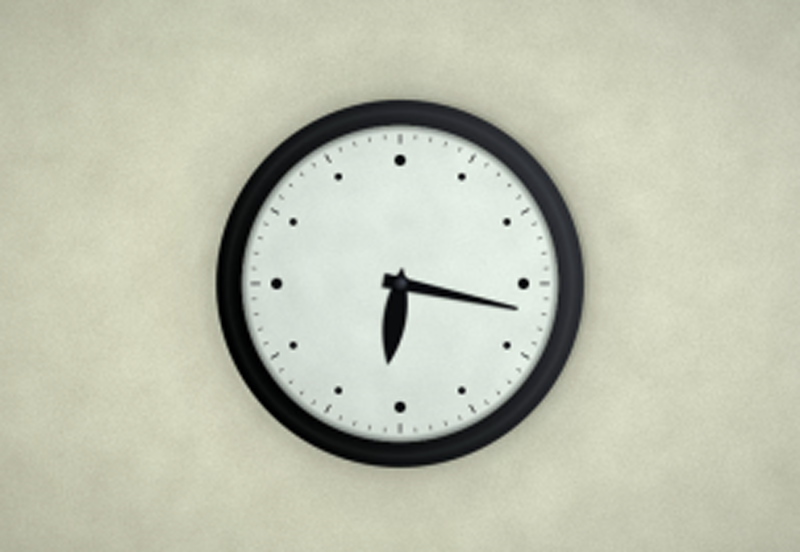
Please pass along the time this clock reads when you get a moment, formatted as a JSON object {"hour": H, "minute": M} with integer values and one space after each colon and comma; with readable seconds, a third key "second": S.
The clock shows {"hour": 6, "minute": 17}
